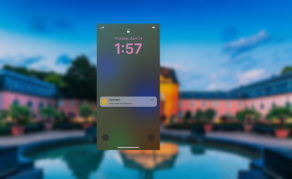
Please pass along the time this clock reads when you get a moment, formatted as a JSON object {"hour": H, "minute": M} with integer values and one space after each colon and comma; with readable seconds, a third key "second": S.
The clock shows {"hour": 1, "minute": 57}
